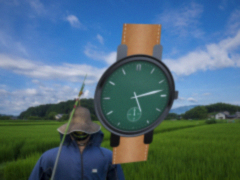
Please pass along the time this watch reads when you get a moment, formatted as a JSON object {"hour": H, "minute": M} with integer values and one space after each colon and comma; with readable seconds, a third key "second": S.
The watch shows {"hour": 5, "minute": 13}
